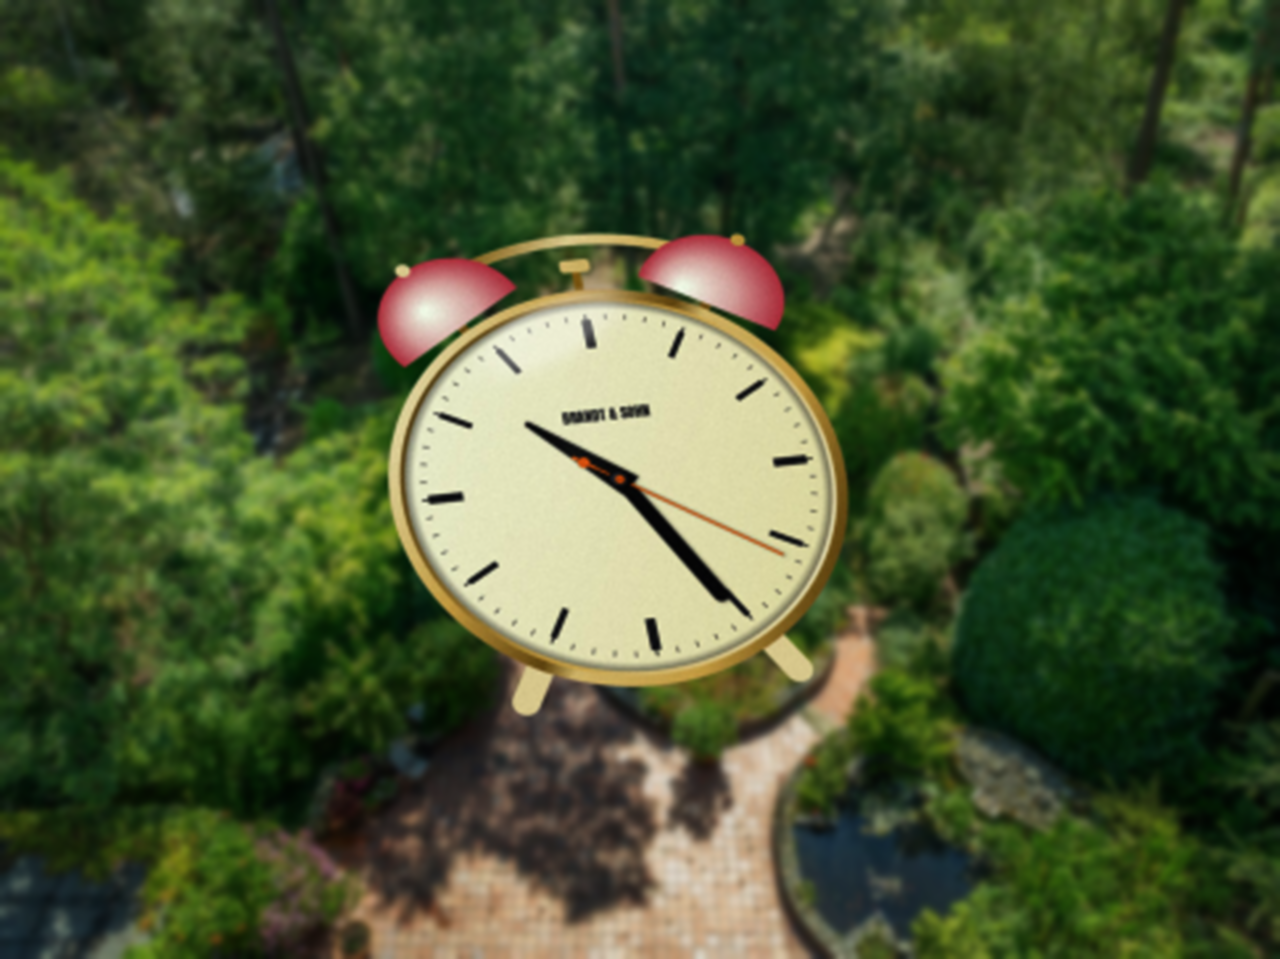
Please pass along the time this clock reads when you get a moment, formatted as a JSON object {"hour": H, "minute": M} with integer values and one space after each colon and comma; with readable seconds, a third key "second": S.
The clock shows {"hour": 10, "minute": 25, "second": 21}
